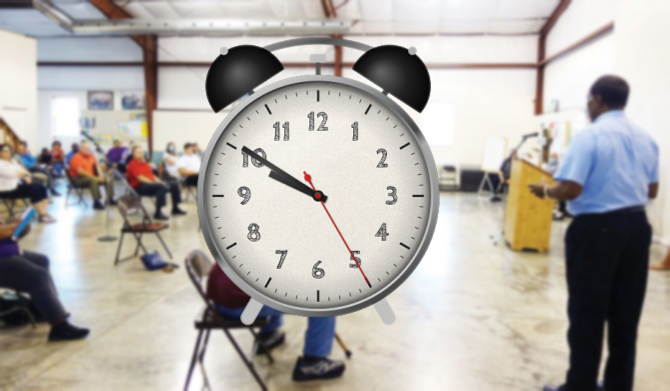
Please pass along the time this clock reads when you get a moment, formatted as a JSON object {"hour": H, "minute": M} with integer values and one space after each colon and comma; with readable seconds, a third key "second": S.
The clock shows {"hour": 9, "minute": 50, "second": 25}
